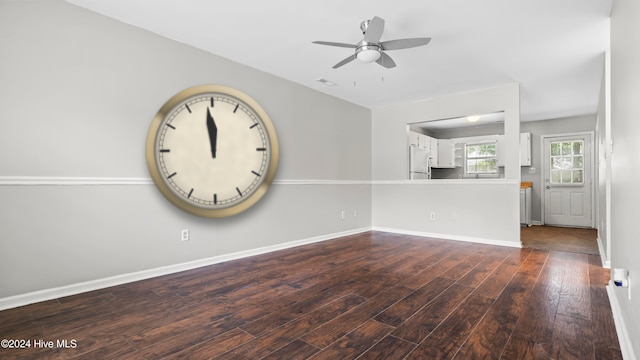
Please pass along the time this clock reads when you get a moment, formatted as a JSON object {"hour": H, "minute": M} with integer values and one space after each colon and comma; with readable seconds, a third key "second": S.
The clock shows {"hour": 11, "minute": 59}
